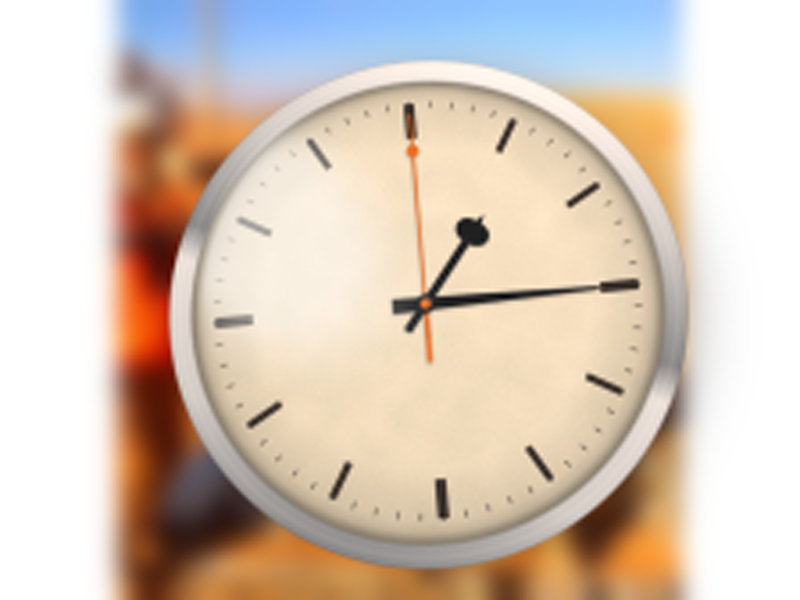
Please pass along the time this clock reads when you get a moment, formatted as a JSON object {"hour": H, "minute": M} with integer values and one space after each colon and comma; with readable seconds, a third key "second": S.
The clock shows {"hour": 1, "minute": 15, "second": 0}
